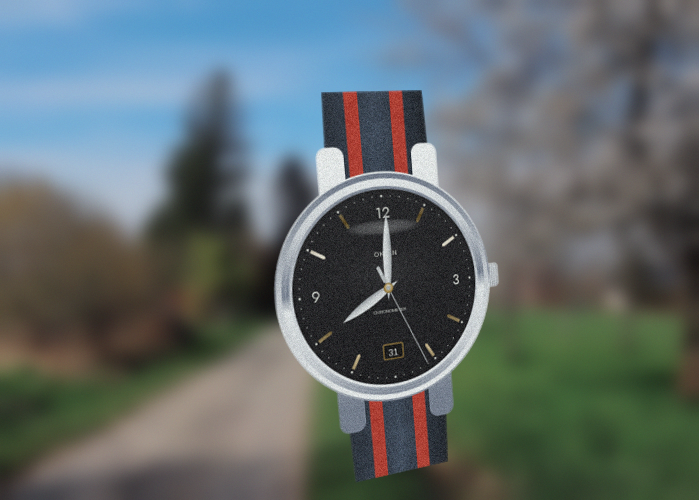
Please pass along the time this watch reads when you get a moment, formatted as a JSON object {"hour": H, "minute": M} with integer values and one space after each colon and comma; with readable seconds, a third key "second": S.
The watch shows {"hour": 8, "minute": 0, "second": 26}
